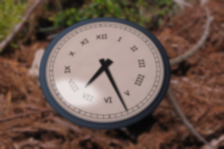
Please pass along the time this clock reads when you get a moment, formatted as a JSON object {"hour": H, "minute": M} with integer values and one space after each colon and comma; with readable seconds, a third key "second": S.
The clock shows {"hour": 7, "minute": 27}
